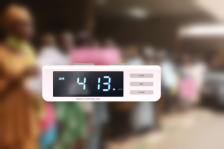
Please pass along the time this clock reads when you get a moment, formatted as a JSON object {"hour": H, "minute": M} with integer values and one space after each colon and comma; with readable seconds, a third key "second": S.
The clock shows {"hour": 4, "minute": 13}
